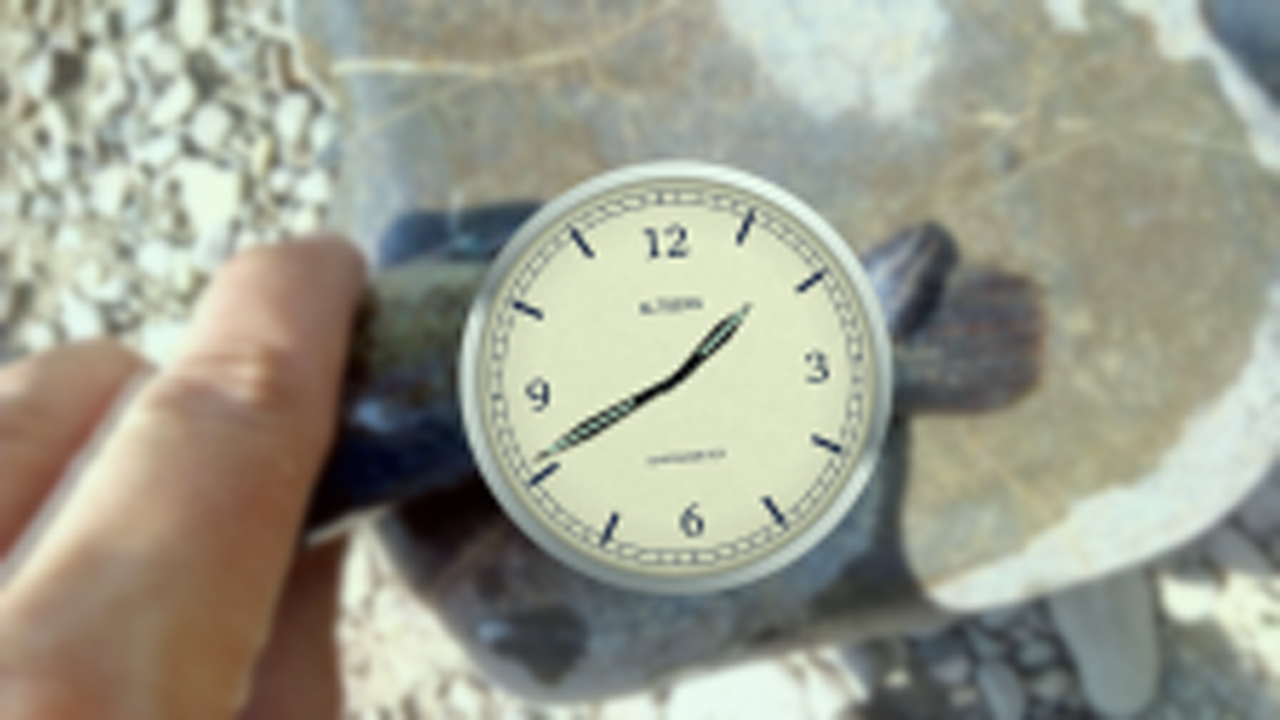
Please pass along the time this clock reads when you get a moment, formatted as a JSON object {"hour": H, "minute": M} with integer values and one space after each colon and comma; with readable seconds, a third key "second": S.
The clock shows {"hour": 1, "minute": 41}
